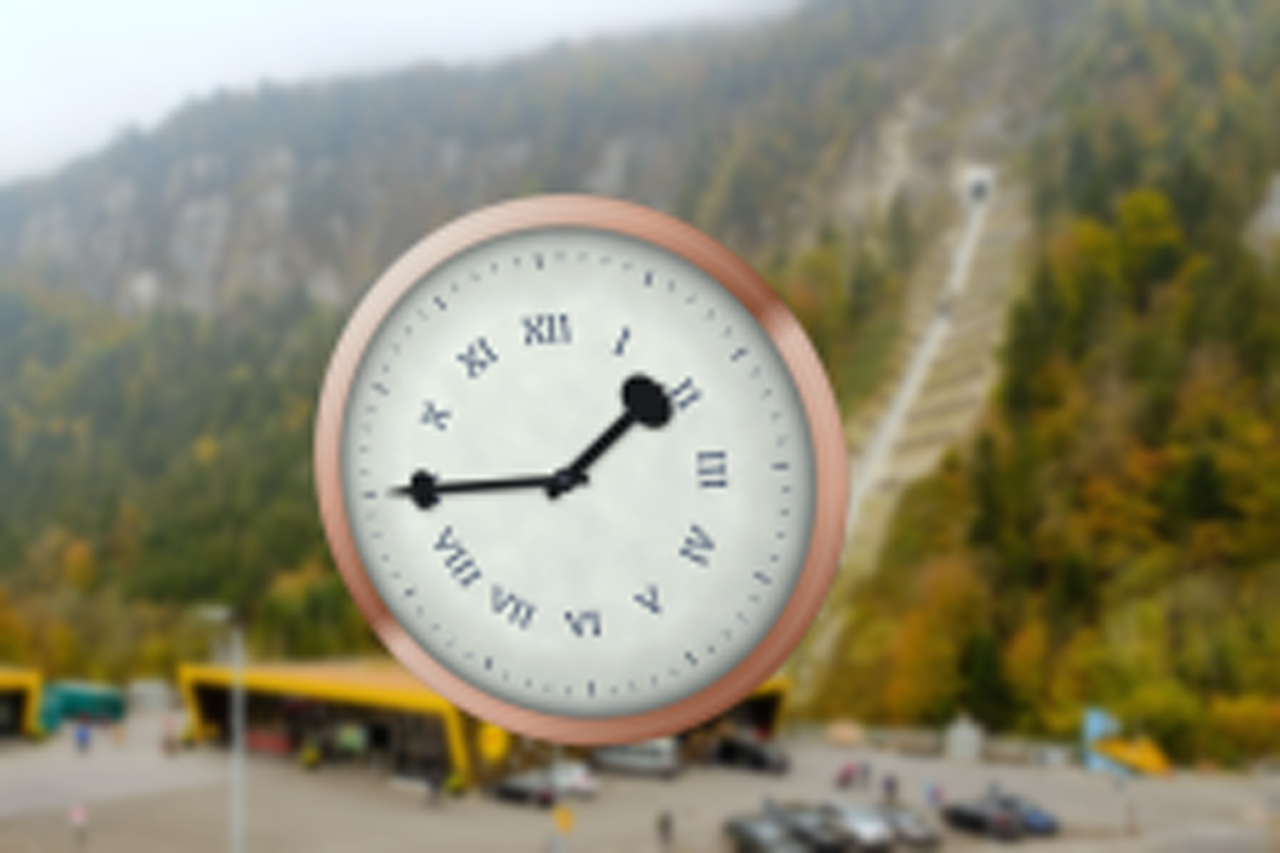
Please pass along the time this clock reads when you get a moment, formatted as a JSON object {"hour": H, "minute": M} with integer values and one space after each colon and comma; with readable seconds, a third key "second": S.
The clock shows {"hour": 1, "minute": 45}
